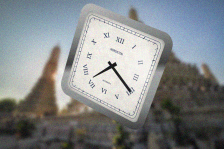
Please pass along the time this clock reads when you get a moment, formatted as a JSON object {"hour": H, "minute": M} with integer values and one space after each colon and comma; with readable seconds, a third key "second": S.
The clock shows {"hour": 7, "minute": 20}
